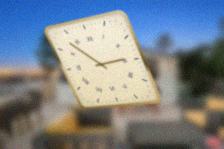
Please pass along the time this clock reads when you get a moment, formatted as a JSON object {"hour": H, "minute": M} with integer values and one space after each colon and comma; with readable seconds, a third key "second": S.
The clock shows {"hour": 2, "minute": 53}
